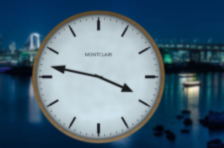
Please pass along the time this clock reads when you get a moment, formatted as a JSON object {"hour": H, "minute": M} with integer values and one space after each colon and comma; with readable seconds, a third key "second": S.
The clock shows {"hour": 3, "minute": 47}
